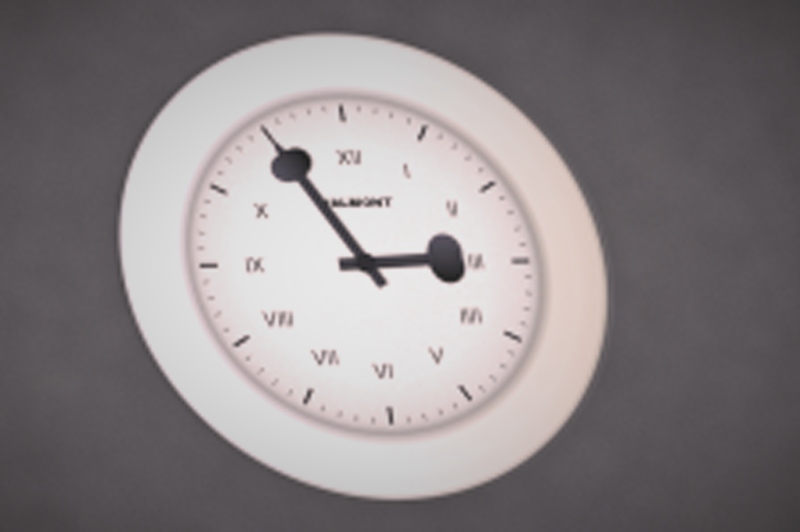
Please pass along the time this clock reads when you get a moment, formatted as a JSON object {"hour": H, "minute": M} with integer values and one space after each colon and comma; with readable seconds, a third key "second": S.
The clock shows {"hour": 2, "minute": 55}
